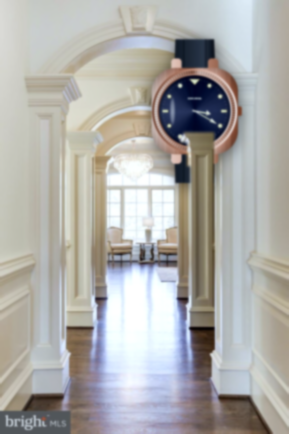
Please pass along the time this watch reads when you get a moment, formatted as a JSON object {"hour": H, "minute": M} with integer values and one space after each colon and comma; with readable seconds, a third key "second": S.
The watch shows {"hour": 3, "minute": 20}
